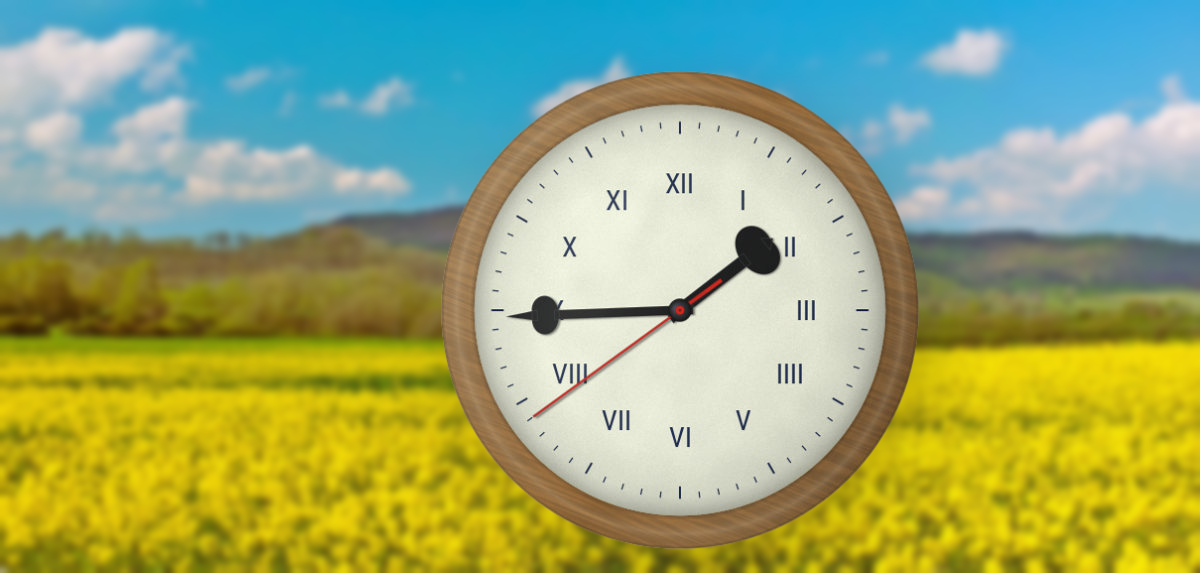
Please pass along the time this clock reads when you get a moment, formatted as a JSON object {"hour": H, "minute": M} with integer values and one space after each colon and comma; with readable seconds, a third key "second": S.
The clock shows {"hour": 1, "minute": 44, "second": 39}
